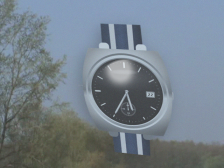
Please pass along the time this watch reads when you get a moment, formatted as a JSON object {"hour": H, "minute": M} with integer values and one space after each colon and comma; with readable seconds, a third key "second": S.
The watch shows {"hour": 5, "minute": 35}
